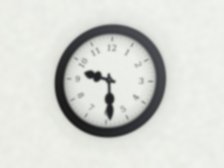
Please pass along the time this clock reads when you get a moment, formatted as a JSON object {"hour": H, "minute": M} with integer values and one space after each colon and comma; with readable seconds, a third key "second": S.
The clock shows {"hour": 9, "minute": 29}
